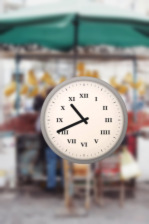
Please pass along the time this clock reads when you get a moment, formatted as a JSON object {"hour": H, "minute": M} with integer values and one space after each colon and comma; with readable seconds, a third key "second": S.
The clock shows {"hour": 10, "minute": 41}
